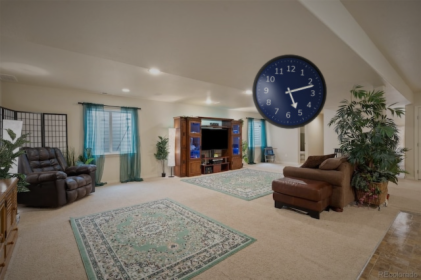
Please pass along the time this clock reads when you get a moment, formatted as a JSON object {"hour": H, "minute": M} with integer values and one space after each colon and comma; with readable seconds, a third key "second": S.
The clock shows {"hour": 5, "minute": 12}
